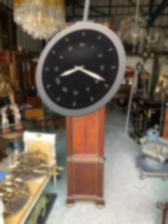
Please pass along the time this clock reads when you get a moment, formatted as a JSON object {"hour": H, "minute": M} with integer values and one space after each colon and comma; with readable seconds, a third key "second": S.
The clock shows {"hour": 8, "minute": 19}
